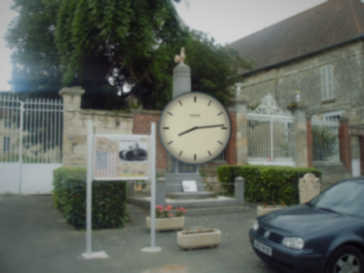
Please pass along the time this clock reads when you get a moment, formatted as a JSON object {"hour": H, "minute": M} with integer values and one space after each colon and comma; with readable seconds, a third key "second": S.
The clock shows {"hour": 8, "minute": 14}
